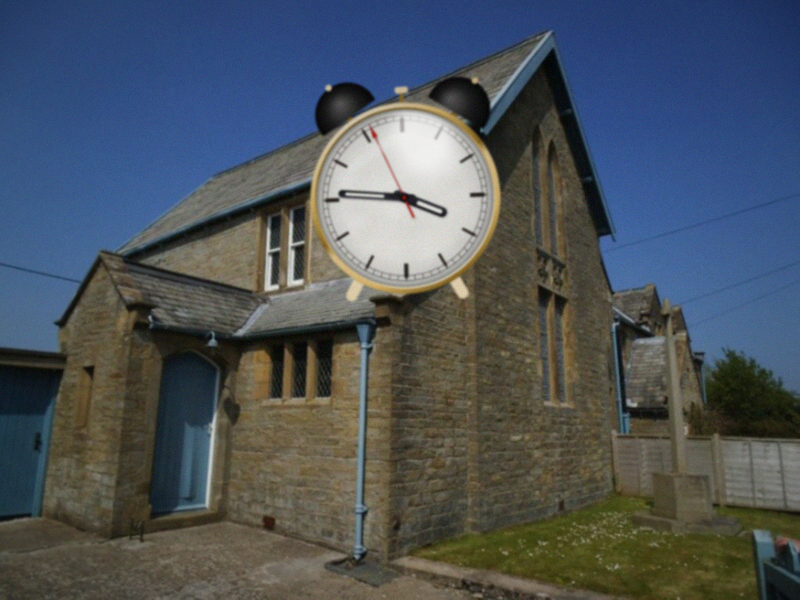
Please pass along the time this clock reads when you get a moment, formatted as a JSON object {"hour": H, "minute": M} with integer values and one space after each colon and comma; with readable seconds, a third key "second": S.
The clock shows {"hour": 3, "minute": 45, "second": 56}
